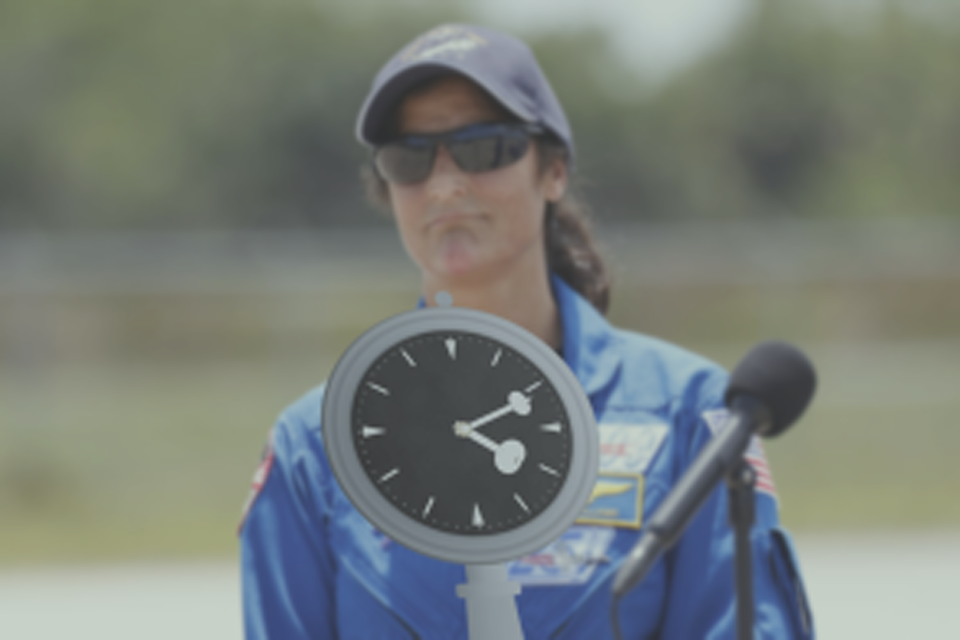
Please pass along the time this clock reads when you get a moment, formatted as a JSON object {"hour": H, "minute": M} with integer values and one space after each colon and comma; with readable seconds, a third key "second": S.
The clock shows {"hour": 4, "minute": 11}
